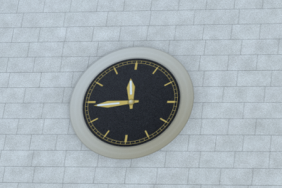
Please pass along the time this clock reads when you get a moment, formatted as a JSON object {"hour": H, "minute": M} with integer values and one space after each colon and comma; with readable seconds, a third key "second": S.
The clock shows {"hour": 11, "minute": 44}
